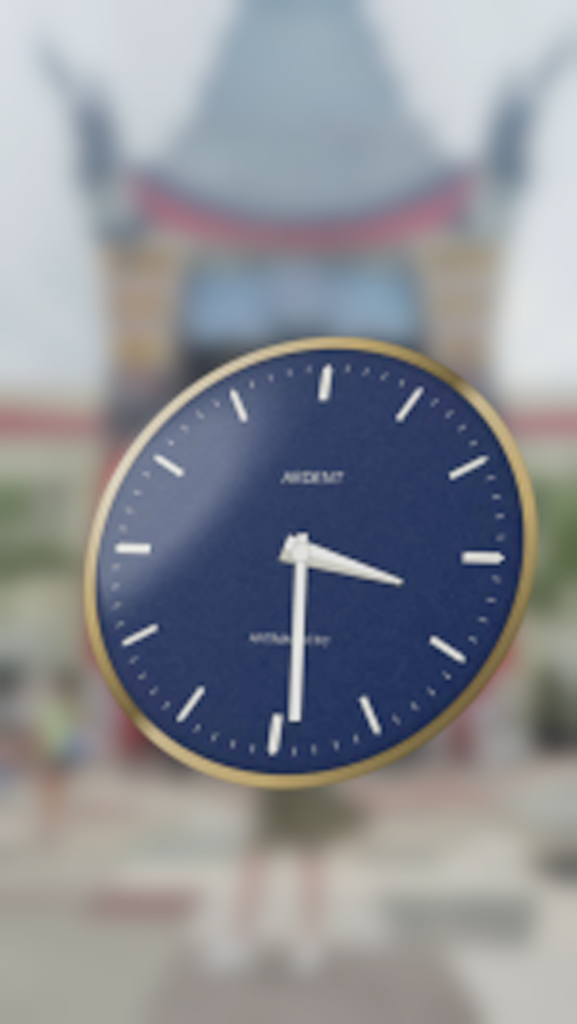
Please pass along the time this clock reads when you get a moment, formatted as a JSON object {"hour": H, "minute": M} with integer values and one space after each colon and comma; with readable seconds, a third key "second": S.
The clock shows {"hour": 3, "minute": 29}
